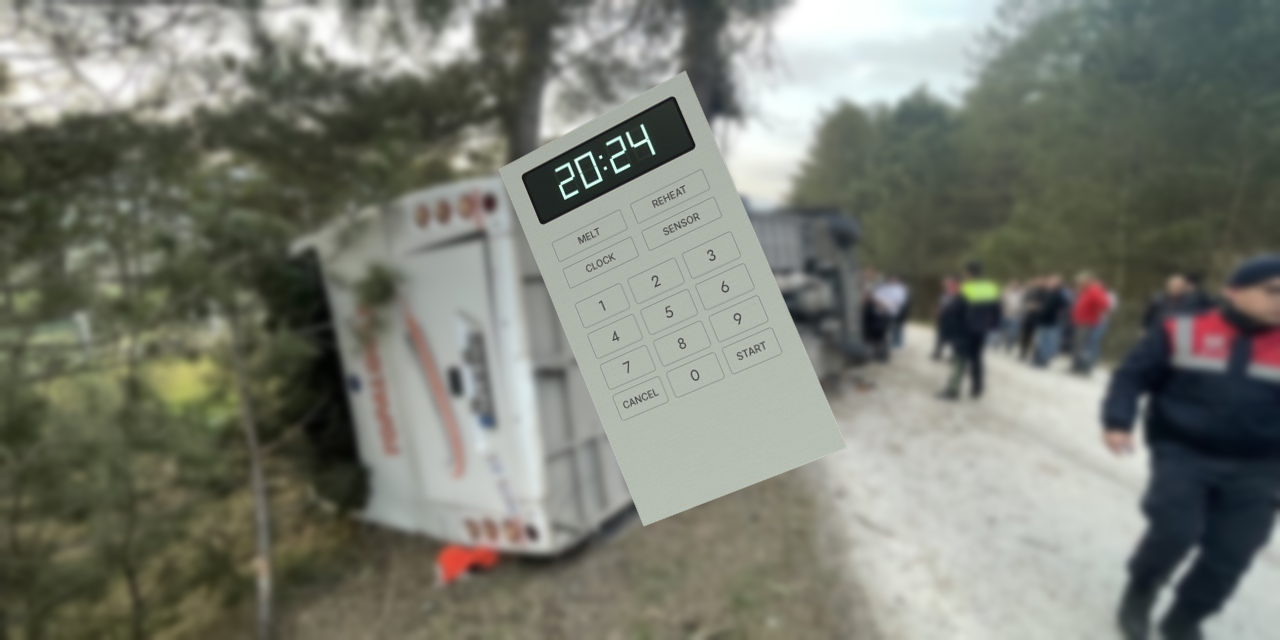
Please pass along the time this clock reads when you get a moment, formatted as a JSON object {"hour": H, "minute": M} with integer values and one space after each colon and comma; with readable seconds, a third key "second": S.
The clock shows {"hour": 20, "minute": 24}
